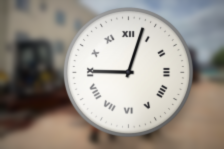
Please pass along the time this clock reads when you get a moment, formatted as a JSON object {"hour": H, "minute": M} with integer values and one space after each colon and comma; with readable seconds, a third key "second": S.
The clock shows {"hour": 9, "minute": 3}
